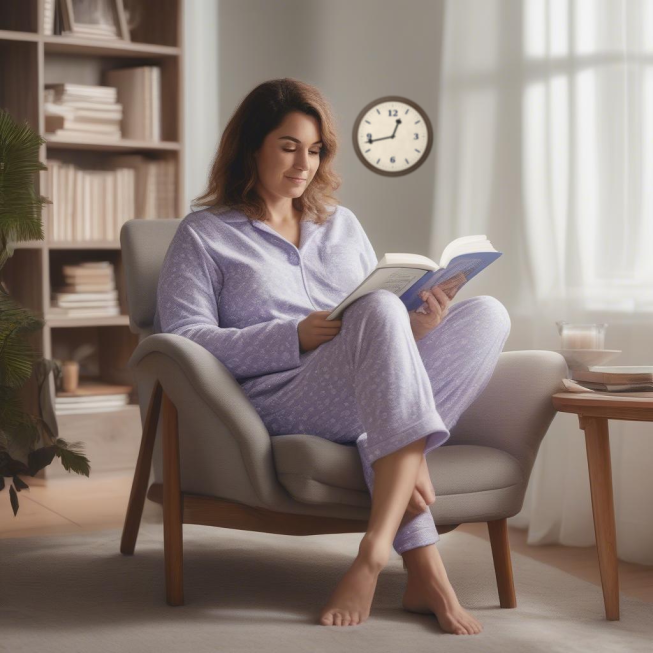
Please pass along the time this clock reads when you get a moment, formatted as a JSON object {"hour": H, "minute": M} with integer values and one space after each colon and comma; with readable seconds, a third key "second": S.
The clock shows {"hour": 12, "minute": 43}
